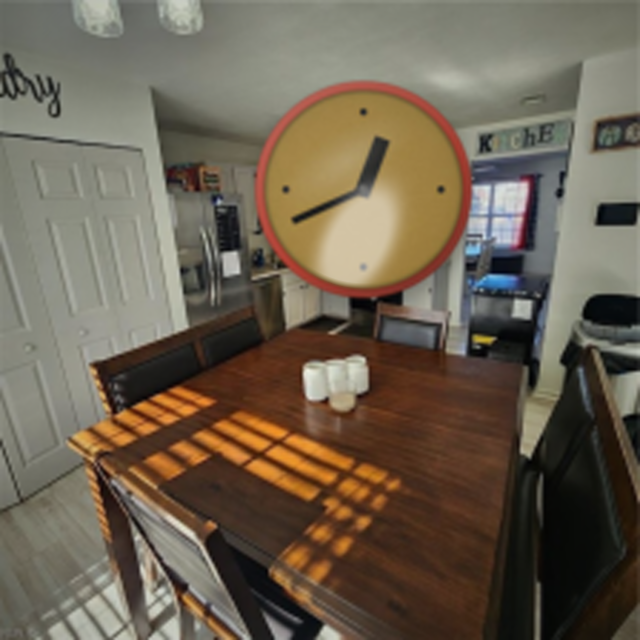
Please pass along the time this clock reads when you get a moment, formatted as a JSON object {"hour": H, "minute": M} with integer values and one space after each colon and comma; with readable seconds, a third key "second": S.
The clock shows {"hour": 12, "minute": 41}
